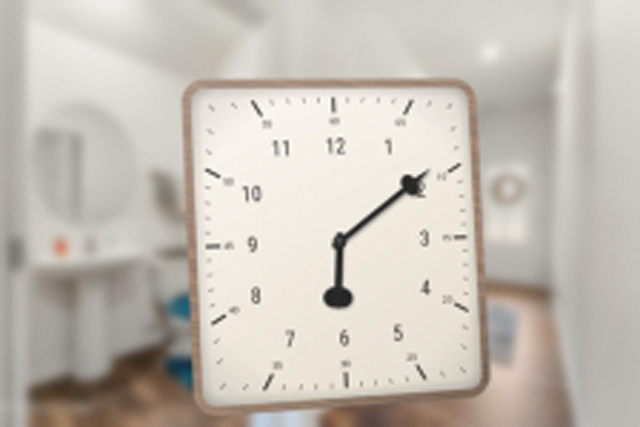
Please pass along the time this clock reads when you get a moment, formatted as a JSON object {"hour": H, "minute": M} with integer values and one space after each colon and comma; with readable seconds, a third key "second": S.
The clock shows {"hour": 6, "minute": 9}
